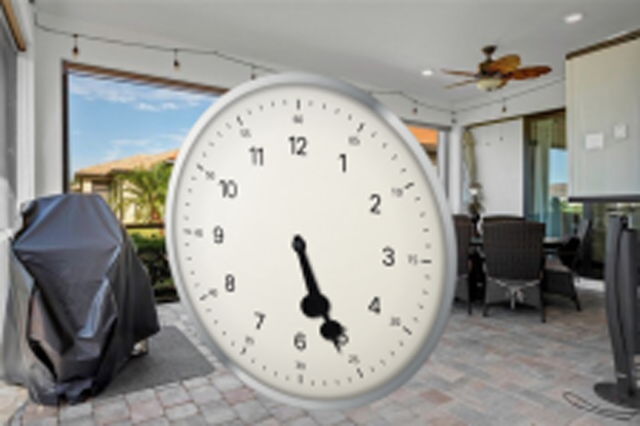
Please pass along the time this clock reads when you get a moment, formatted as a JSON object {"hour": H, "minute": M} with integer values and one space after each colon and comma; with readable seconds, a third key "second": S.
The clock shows {"hour": 5, "minute": 26}
